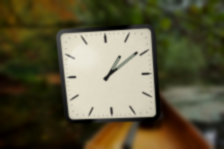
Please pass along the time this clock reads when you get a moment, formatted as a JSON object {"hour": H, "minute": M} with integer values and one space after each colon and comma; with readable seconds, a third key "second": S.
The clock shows {"hour": 1, "minute": 9}
